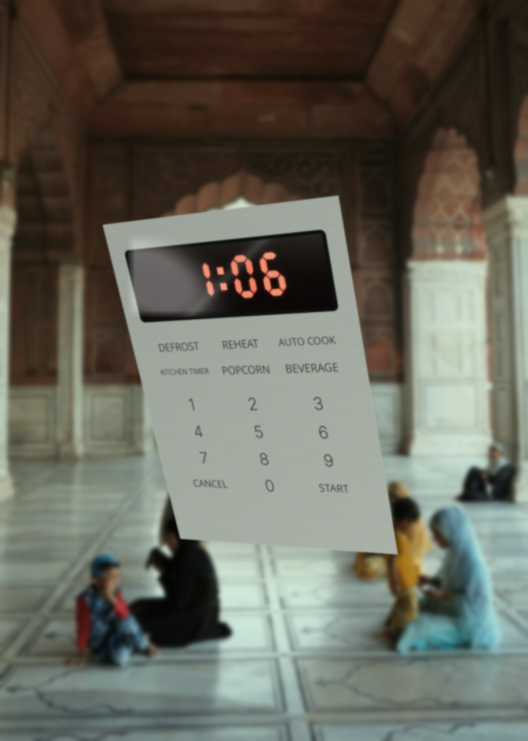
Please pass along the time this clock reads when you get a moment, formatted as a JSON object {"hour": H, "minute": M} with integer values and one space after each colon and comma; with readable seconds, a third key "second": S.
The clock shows {"hour": 1, "minute": 6}
